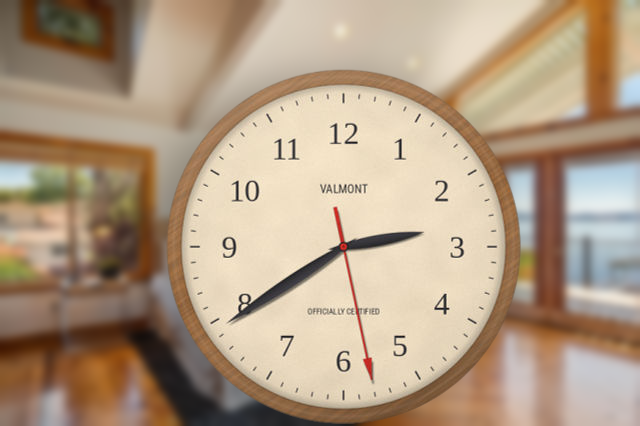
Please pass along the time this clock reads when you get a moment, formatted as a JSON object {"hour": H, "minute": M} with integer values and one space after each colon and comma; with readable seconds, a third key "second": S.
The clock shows {"hour": 2, "minute": 39, "second": 28}
